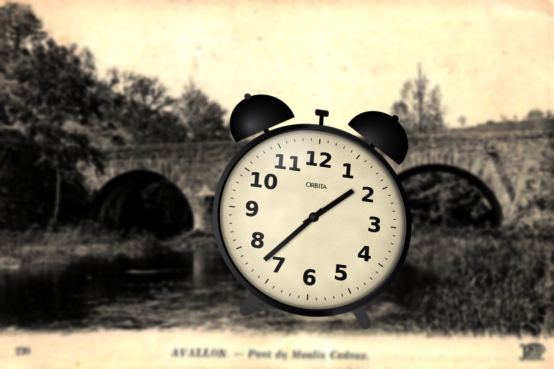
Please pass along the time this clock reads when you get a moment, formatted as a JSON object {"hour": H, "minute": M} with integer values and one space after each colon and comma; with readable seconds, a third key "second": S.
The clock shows {"hour": 1, "minute": 37}
